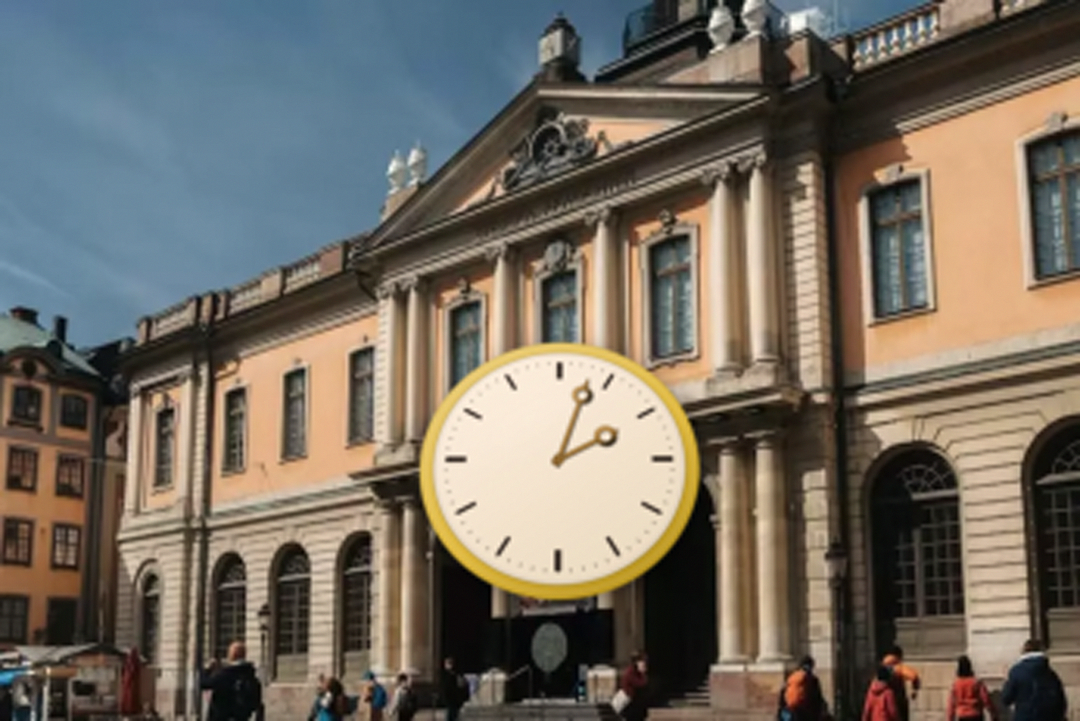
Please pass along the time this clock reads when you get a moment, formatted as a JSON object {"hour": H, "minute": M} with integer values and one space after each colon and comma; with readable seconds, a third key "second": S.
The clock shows {"hour": 2, "minute": 3}
